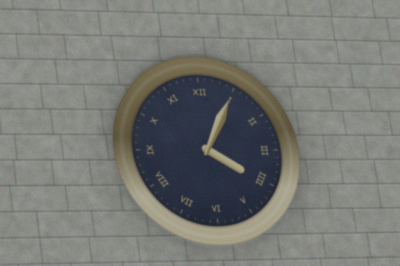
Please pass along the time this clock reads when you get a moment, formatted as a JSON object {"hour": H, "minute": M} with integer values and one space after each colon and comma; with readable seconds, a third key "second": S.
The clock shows {"hour": 4, "minute": 5}
